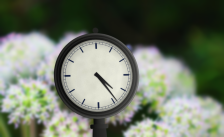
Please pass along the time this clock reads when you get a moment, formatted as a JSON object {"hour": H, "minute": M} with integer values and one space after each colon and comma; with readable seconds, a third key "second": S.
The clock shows {"hour": 4, "minute": 24}
